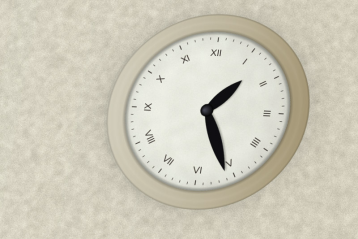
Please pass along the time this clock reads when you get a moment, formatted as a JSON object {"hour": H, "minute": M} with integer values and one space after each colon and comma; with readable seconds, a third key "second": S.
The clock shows {"hour": 1, "minute": 26}
